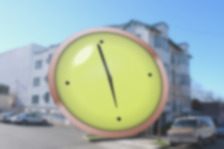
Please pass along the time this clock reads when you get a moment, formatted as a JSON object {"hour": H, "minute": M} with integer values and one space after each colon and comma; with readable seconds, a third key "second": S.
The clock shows {"hour": 5, "minute": 59}
